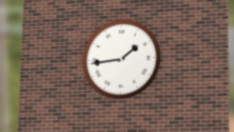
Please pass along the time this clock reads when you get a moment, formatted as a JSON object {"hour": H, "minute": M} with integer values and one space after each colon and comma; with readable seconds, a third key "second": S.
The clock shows {"hour": 1, "minute": 44}
